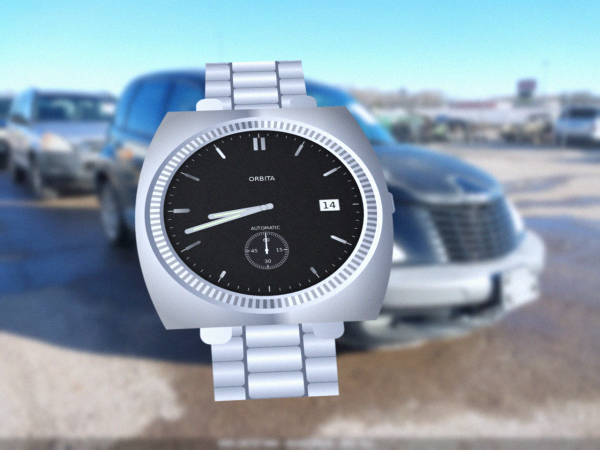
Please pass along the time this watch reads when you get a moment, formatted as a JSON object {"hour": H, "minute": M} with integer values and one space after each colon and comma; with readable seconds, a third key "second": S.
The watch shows {"hour": 8, "minute": 42}
